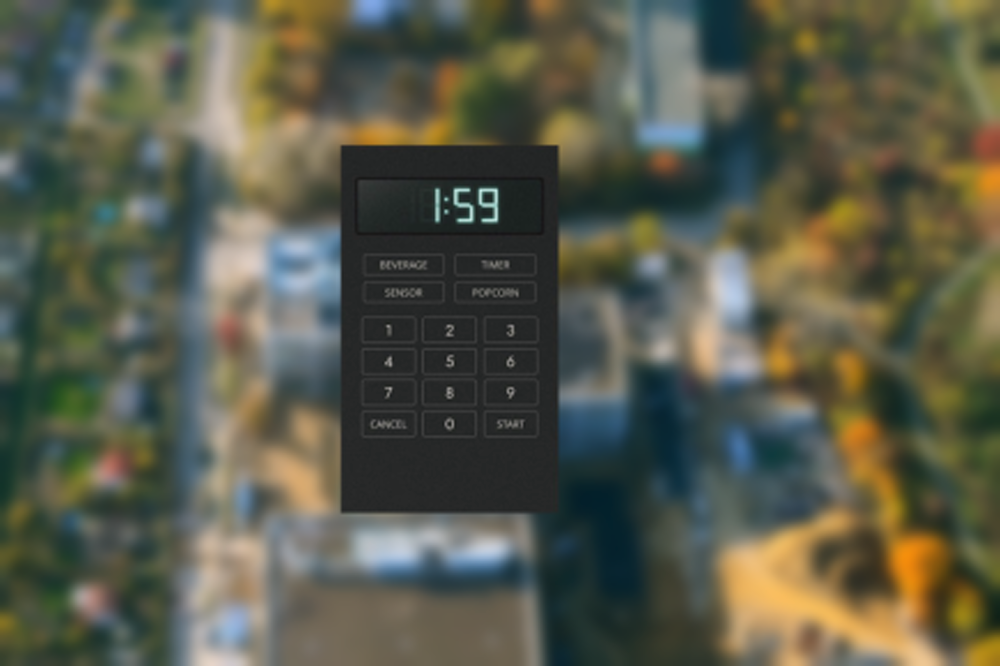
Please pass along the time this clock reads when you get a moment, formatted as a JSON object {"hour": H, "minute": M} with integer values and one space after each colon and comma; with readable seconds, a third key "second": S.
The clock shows {"hour": 1, "minute": 59}
